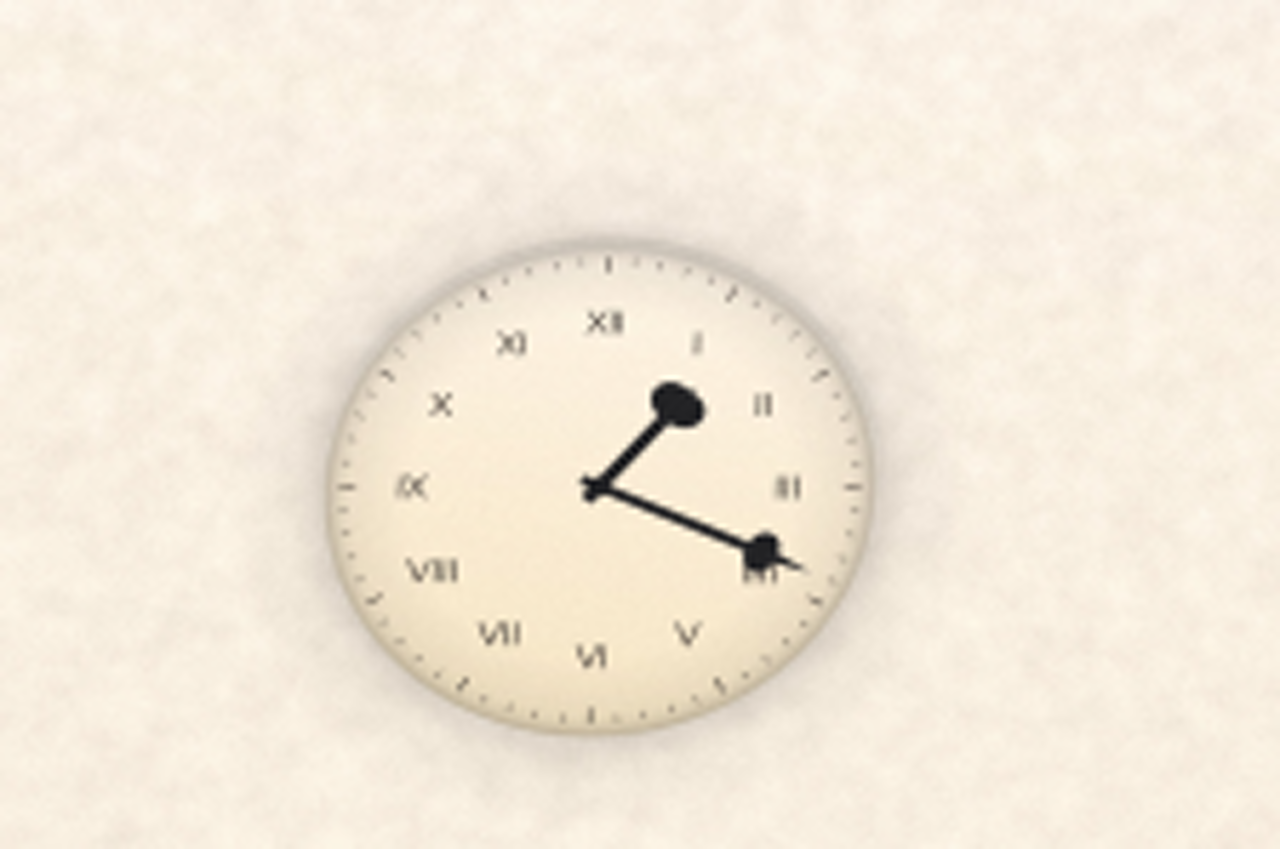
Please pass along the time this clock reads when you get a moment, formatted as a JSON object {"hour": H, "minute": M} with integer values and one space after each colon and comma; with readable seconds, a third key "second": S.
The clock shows {"hour": 1, "minute": 19}
